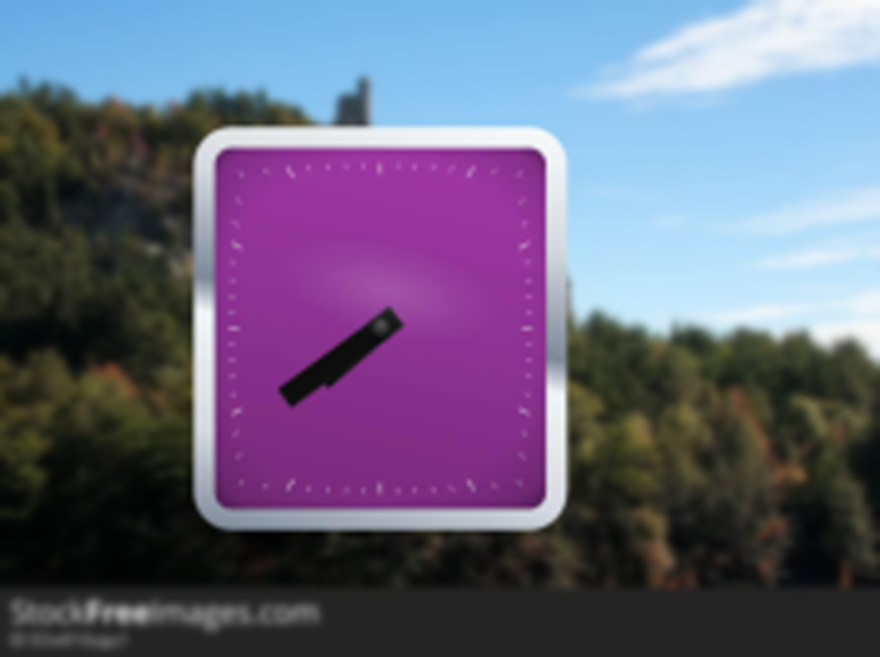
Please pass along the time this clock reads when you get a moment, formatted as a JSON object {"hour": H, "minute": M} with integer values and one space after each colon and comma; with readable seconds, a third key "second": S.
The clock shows {"hour": 7, "minute": 39}
